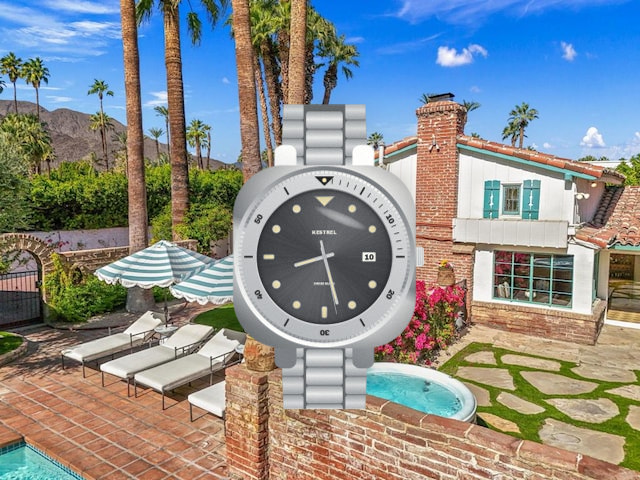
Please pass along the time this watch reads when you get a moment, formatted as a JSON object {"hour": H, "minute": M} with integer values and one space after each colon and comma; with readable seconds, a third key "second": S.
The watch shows {"hour": 8, "minute": 27, "second": 28}
